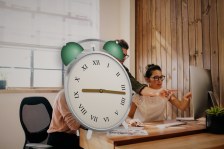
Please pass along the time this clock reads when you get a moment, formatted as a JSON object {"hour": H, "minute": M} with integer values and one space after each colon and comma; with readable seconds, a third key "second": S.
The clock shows {"hour": 9, "minute": 17}
